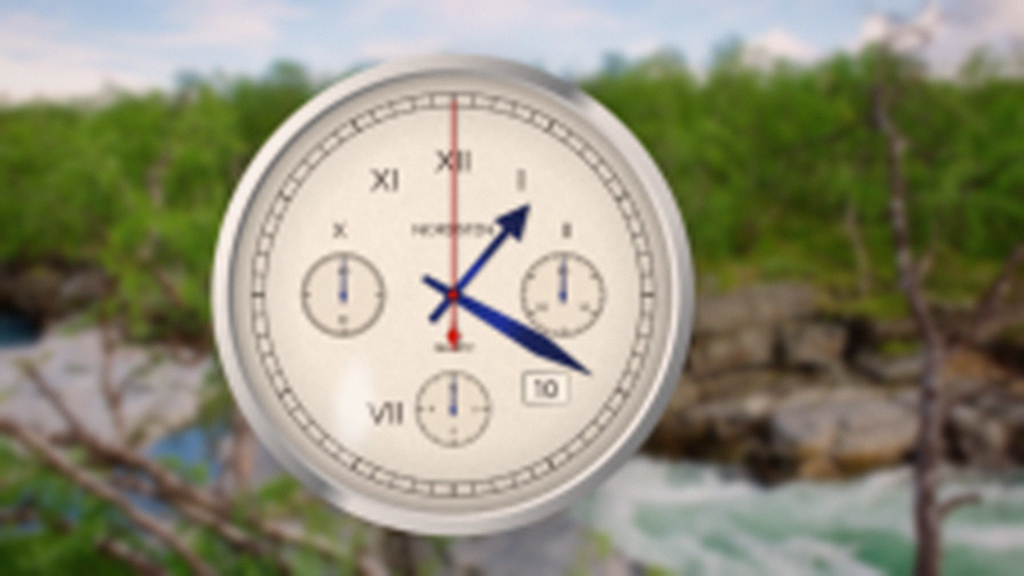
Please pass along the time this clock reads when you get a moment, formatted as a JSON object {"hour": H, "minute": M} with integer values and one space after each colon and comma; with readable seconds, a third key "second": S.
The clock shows {"hour": 1, "minute": 20}
